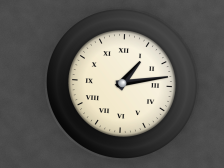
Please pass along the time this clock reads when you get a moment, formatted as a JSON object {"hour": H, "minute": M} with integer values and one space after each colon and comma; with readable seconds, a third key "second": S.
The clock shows {"hour": 1, "minute": 13}
